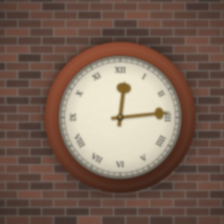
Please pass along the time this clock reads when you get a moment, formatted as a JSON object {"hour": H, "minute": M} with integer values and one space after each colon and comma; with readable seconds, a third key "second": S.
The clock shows {"hour": 12, "minute": 14}
